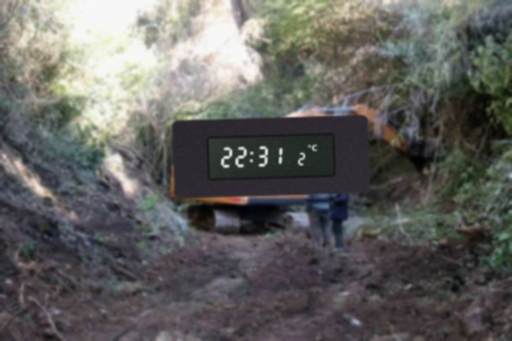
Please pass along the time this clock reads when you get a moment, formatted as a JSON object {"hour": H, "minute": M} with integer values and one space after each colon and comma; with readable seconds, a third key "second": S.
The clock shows {"hour": 22, "minute": 31}
